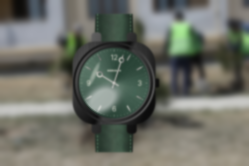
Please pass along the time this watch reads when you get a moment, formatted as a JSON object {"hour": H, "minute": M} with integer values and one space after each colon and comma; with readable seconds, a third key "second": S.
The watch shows {"hour": 10, "minute": 3}
